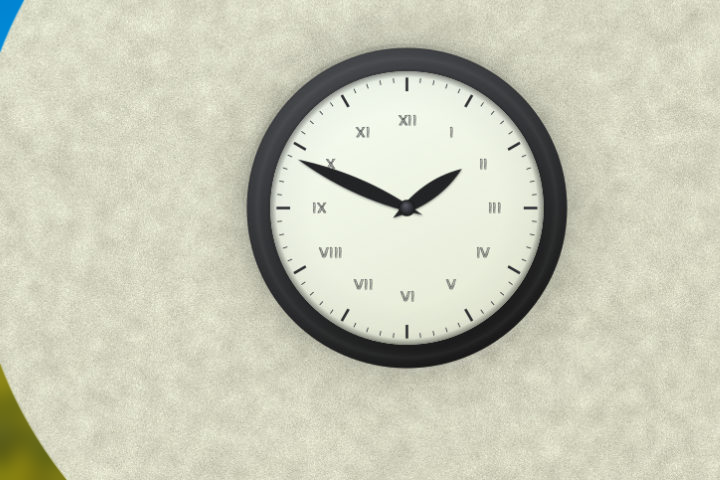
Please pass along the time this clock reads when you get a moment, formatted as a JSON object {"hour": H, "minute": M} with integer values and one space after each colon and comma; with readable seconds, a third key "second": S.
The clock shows {"hour": 1, "minute": 49}
